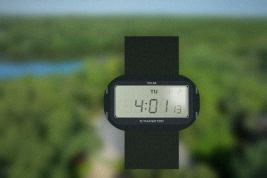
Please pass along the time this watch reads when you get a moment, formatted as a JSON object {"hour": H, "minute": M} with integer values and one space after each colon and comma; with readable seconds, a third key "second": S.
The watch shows {"hour": 4, "minute": 1, "second": 13}
